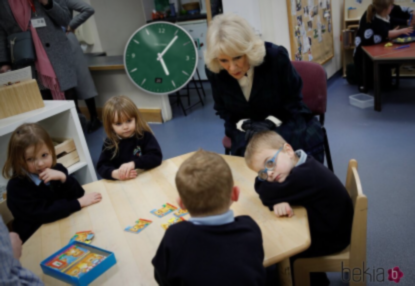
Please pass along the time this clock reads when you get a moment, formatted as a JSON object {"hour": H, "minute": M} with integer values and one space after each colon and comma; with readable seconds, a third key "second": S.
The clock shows {"hour": 5, "minute": 6}
